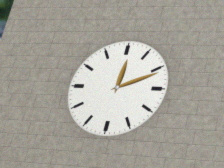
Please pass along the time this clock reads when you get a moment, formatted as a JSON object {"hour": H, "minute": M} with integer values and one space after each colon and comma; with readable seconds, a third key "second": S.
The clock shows {"hour": 12, "minute": 11}
